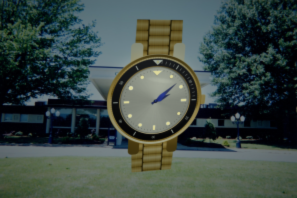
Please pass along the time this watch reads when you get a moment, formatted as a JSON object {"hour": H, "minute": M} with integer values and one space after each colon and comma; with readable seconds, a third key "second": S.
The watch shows {"hour": 2, "minute": 8}
